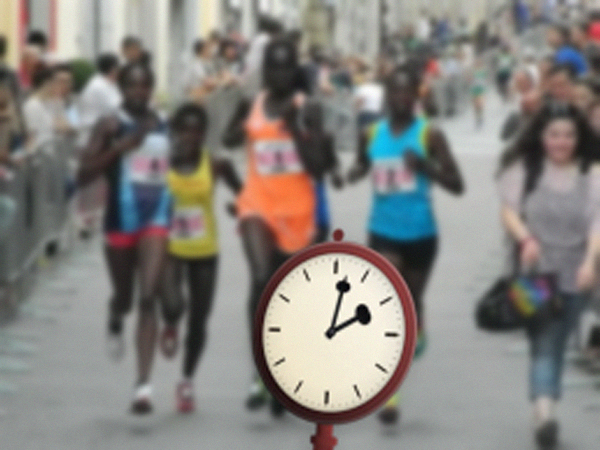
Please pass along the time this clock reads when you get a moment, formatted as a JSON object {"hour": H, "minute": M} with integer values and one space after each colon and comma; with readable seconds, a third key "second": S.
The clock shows {"hour": 2, "minute": 2}
